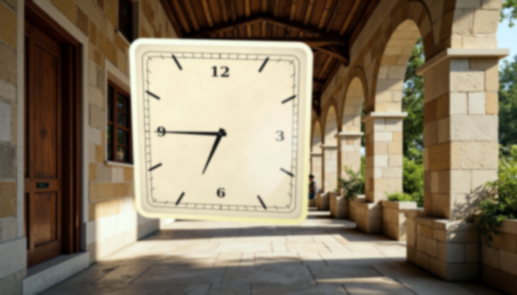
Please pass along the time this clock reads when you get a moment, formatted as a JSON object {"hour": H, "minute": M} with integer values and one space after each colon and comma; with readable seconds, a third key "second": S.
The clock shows {"hour": 6, "minute": 45}
